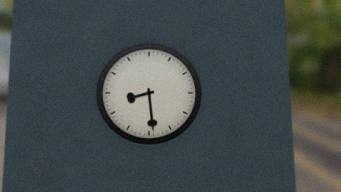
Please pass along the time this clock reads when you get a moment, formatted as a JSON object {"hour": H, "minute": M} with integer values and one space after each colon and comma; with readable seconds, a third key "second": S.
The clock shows {"hour": 8, "minute": 29}
